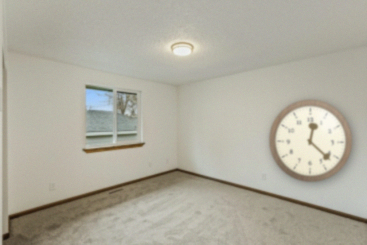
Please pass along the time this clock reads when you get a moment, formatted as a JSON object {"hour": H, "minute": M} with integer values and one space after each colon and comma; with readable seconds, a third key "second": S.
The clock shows {"hour": 12, "minute": 22}
